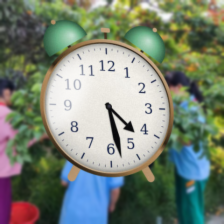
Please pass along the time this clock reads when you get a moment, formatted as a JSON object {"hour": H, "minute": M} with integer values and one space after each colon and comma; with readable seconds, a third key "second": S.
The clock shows {"hour": 4, "minute": 28}
